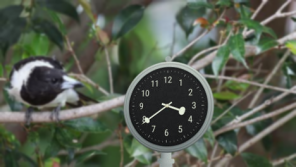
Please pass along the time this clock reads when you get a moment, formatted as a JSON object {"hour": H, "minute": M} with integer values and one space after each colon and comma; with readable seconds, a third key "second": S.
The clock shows {"hour": 3, "minute": 39}
